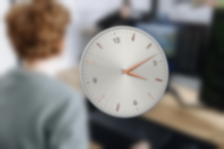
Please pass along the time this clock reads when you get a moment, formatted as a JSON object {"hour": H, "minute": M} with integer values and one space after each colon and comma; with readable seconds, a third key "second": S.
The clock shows {"hour": 4, "minute": 13}
